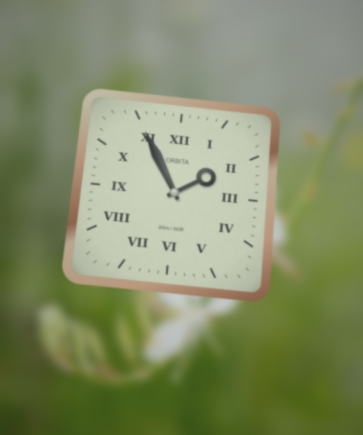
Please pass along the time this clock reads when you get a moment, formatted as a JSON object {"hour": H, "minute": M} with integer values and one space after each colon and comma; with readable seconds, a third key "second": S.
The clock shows {"hour": 1, "minute": 55}
